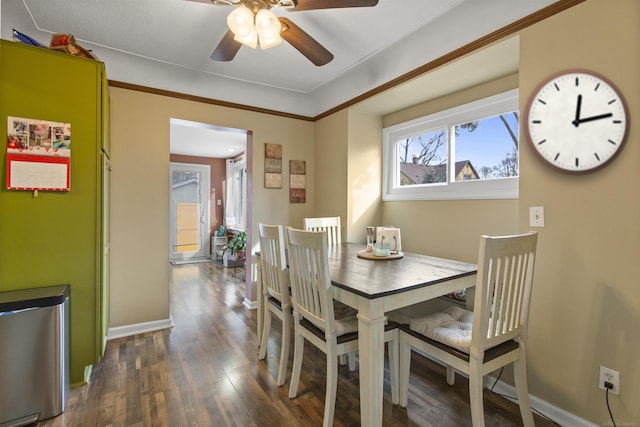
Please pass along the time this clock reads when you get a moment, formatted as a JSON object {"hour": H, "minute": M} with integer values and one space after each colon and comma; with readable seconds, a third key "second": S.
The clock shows {"hour": 12, "minute": 13}
